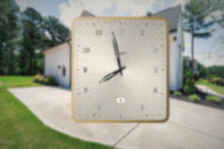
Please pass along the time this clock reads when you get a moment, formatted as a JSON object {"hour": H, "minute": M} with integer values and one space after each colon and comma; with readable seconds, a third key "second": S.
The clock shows {"hour": 7, "minute": 58}
